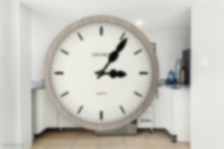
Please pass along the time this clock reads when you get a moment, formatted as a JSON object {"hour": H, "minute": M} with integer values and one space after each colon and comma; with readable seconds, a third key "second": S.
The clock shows {"hour": 3, "minute": 6}
